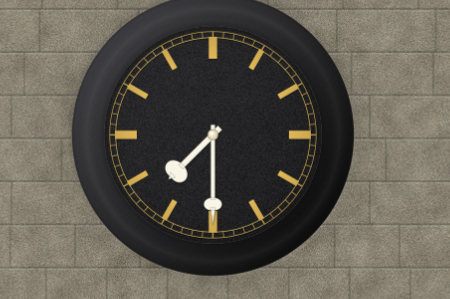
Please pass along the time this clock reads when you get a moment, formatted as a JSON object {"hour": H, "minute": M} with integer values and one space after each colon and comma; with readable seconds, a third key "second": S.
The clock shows {"hour": 7, "minute": 30}
